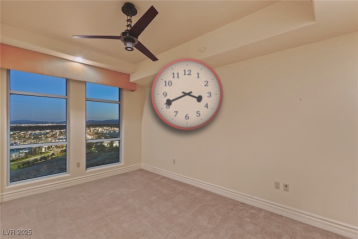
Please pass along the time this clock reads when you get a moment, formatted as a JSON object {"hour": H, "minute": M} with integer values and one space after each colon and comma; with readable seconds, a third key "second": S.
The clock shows {"hour": 3, "minute": 41}
